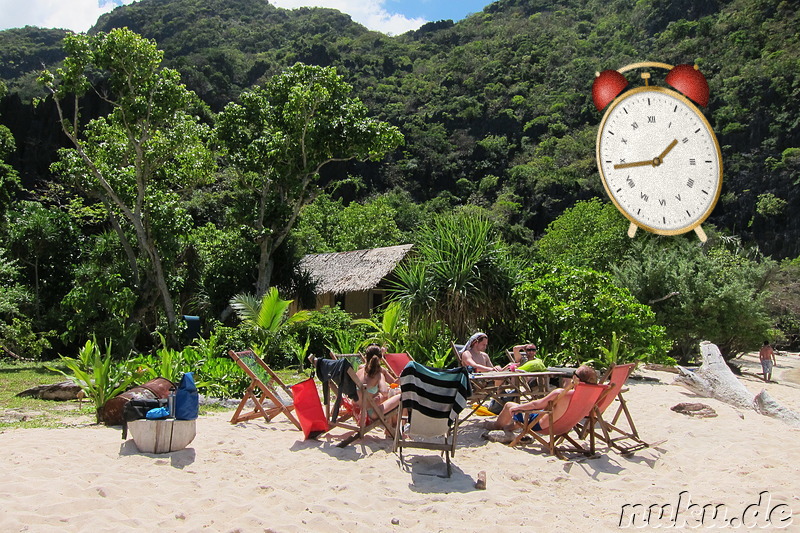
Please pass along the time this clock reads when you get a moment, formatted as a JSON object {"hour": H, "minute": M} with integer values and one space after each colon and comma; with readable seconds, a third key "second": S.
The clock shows {"hour": 1, "minute": 44}
